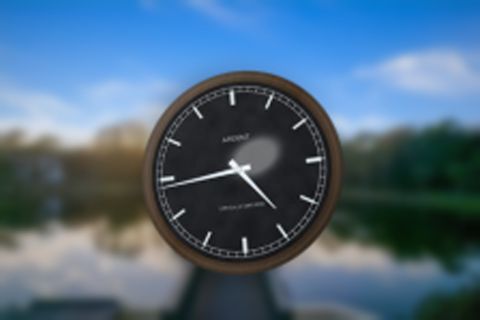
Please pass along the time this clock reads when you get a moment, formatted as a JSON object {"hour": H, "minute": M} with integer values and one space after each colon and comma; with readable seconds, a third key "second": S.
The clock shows {"hour": 4, "minute": 44}
